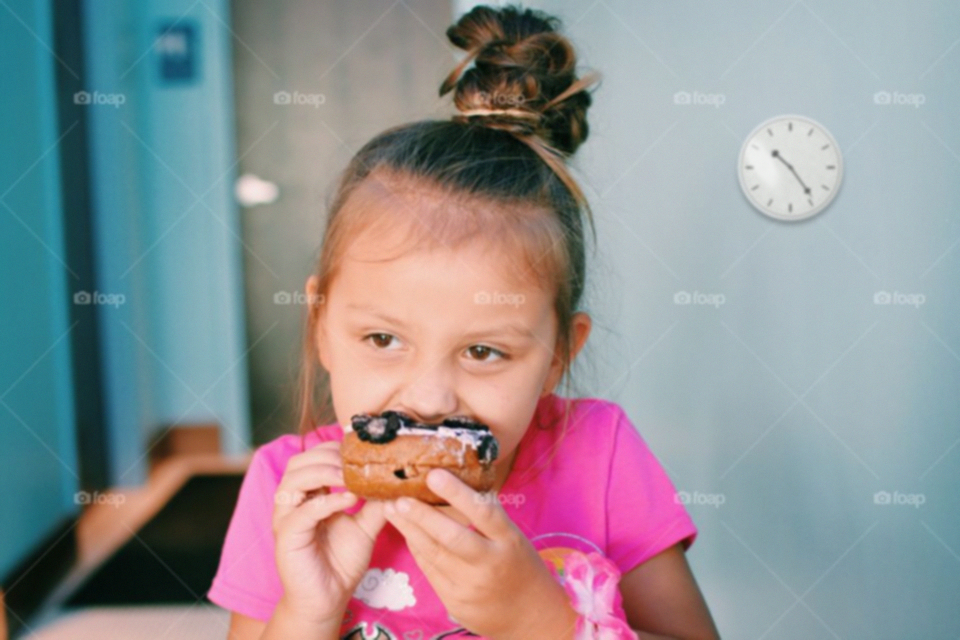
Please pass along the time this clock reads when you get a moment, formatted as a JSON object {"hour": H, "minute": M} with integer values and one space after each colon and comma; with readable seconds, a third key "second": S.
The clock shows {"hour": 10, "minute": 24}
